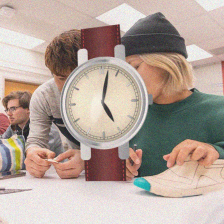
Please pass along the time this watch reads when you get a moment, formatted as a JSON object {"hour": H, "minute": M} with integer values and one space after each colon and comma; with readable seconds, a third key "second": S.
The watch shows {"hour": 5, "minute": 2}
